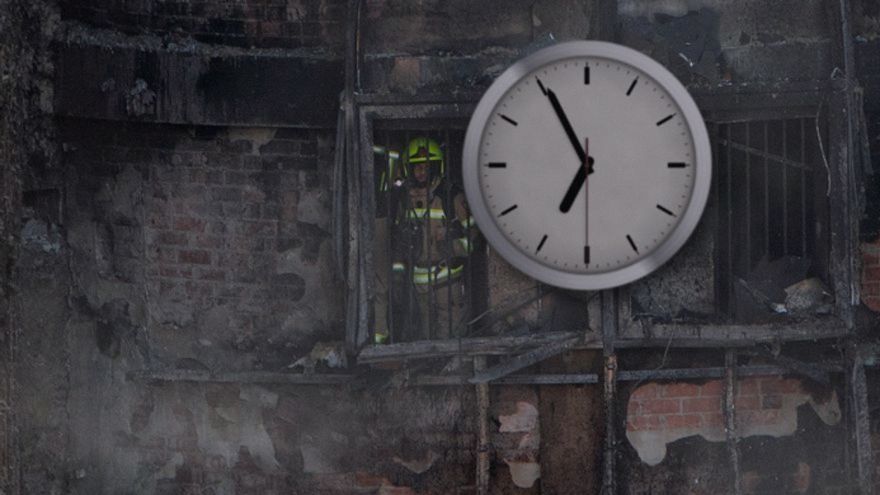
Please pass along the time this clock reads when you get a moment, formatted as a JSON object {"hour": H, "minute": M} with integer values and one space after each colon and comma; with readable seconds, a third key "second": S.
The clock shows {"hour": 6, "minute": 55, "second": 30}
